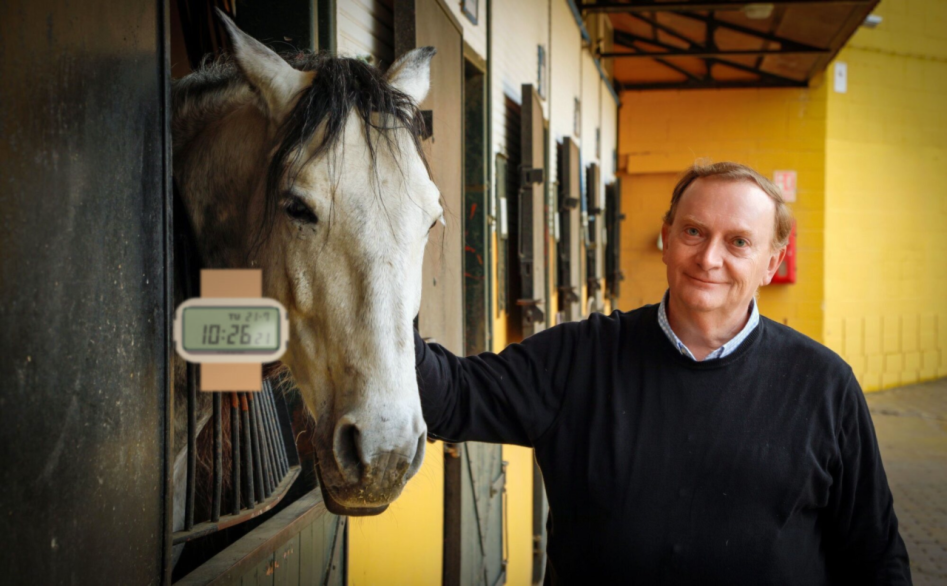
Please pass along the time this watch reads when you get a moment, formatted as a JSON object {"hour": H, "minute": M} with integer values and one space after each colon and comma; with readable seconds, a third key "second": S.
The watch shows {"hour": 10, "minute": 26}
